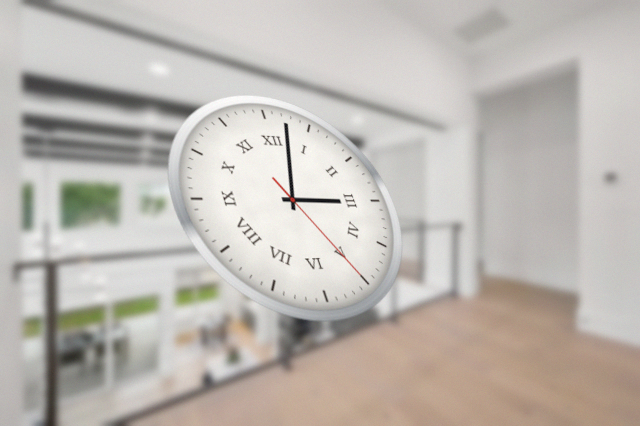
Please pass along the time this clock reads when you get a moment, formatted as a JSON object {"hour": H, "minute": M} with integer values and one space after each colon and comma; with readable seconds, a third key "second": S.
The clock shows {"hour": 3, "minute": 2, "second": 25}
